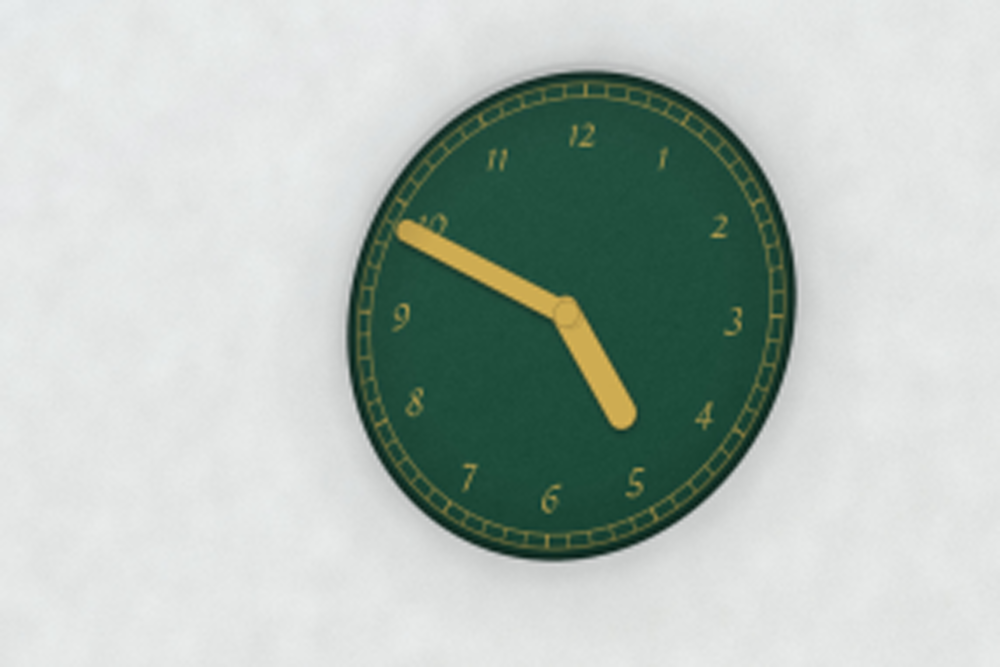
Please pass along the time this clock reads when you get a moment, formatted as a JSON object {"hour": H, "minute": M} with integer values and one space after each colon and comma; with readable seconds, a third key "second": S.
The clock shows {"hour": 4, "minute": 49}
